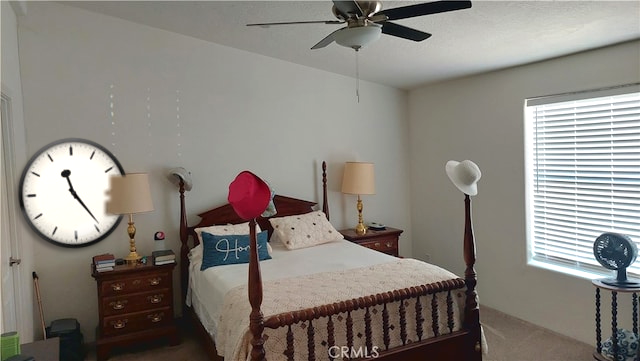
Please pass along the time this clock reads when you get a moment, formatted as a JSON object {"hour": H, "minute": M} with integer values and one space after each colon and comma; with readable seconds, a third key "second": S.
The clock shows {"hour": 11, "minute": 24}
